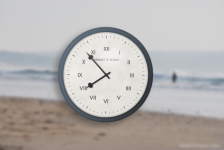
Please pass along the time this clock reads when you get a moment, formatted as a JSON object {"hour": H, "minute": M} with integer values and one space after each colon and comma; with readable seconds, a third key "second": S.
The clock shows {"hour": 7, "minute": 53}
